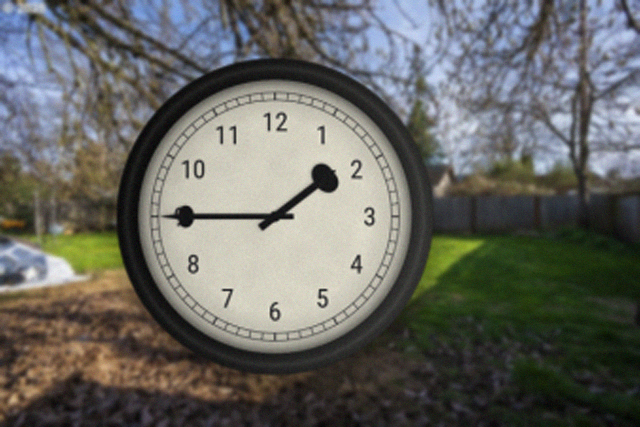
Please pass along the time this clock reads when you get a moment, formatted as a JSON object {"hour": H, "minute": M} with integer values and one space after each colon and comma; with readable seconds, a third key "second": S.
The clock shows {"hour": 1, "minute": 45}
